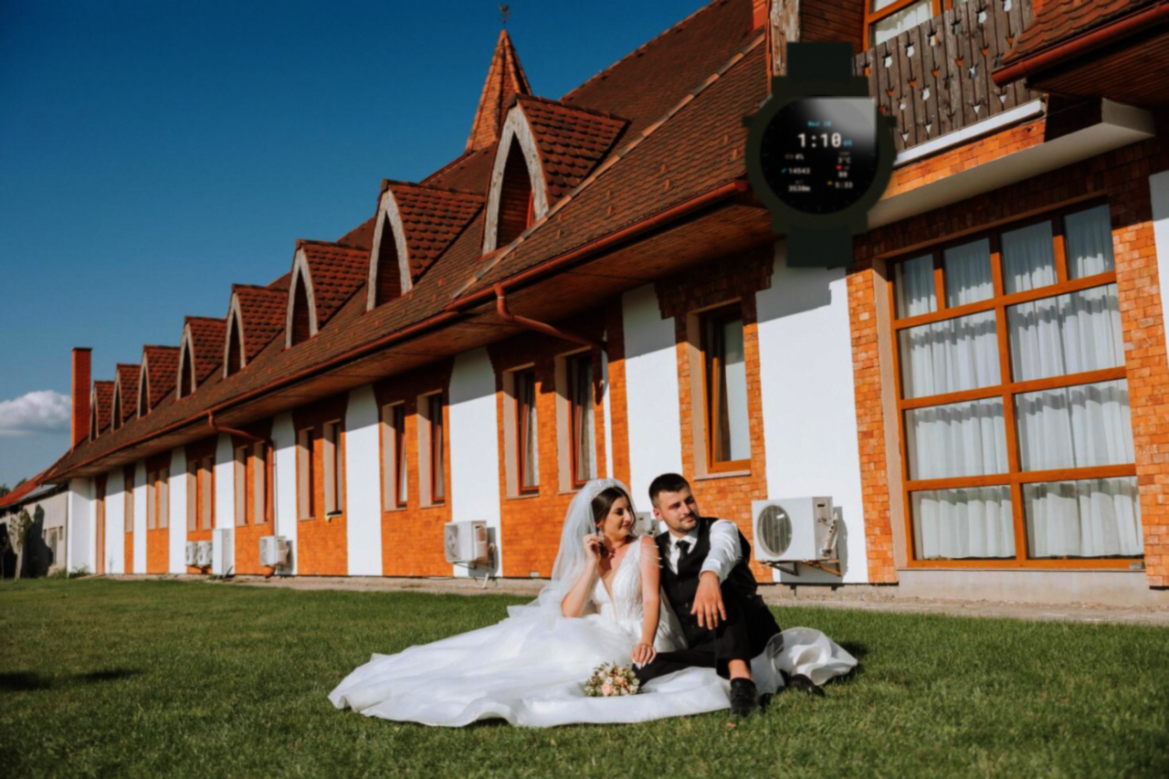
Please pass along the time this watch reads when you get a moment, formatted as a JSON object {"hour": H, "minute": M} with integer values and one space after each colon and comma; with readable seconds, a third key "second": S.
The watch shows {"hour": 1, "minute": 10}
